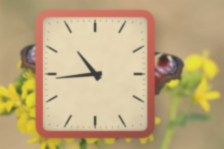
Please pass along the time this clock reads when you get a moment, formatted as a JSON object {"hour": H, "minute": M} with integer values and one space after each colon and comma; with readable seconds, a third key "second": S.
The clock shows {"hour": 10, "minute": 44}
